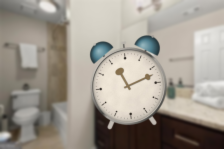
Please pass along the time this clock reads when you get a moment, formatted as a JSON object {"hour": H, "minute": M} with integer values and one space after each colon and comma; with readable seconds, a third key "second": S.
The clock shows {"hour": 11, "minute": 12}
